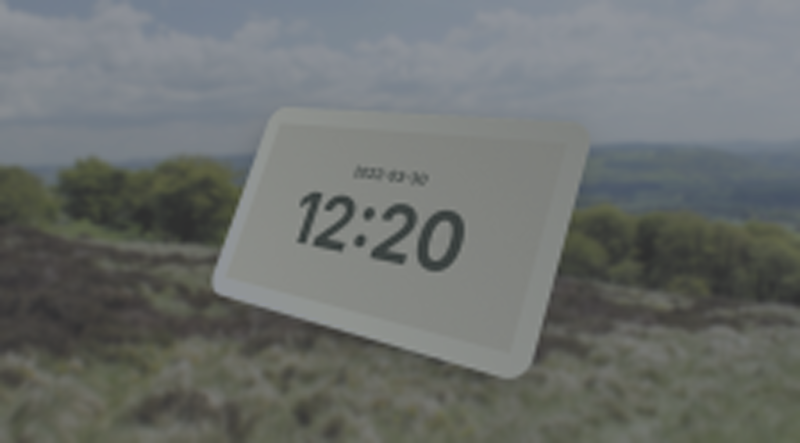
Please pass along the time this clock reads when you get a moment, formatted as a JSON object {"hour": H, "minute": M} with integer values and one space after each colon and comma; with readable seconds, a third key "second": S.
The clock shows {"hour": 12, "minute": 20}
